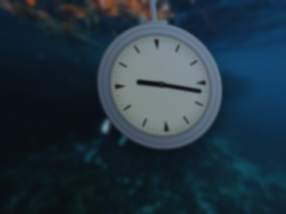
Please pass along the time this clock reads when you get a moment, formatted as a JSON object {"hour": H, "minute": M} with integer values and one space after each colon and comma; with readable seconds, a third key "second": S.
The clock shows {"hour": 9, "minute": 17}
